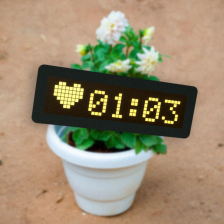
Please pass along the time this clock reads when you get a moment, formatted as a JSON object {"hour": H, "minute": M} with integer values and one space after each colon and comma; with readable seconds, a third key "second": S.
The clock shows {"hour": 1, "minute": 3}
